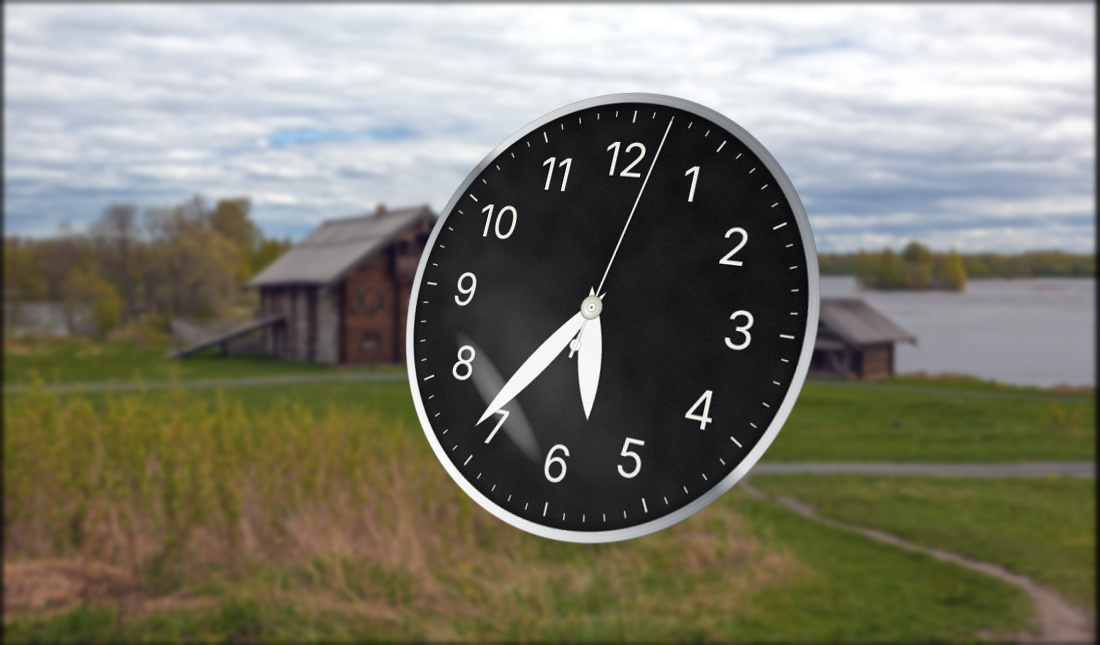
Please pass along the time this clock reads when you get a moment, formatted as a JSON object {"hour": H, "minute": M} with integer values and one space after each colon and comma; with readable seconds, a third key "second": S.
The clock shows {"hour": 5, "minute": 36, "second": 2}
